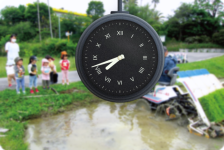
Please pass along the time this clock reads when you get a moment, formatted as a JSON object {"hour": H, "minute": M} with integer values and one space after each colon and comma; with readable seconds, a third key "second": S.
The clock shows {"hour": 7, "minute": 42}
